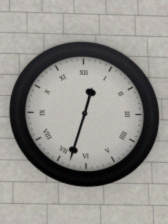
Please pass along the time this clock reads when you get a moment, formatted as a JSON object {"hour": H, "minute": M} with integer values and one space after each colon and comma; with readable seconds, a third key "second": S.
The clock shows {"hour": 12, "minute": 33}
